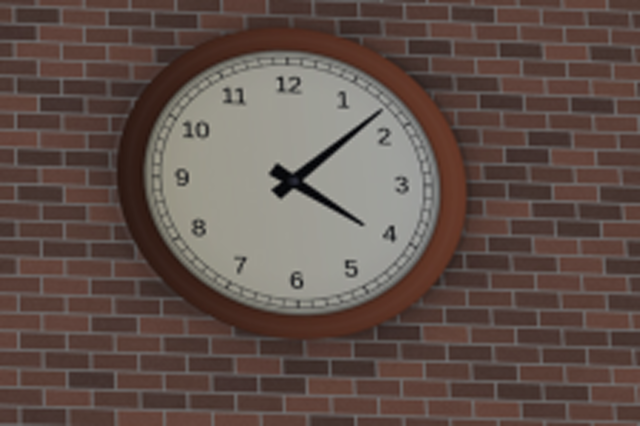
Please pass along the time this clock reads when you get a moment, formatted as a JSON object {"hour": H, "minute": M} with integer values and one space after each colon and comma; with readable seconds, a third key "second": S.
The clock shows {"hour": 4, "minute": 8}
